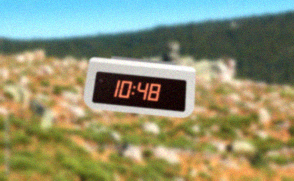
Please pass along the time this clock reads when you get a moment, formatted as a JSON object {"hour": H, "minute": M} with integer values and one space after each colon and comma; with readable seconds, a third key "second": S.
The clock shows {"hour": 10, "minute": 48}
